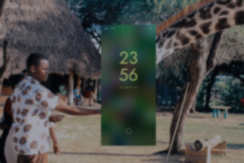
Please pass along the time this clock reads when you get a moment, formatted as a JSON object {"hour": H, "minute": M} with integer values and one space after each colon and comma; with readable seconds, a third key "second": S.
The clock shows {"hour": 23, "minute": 56}
